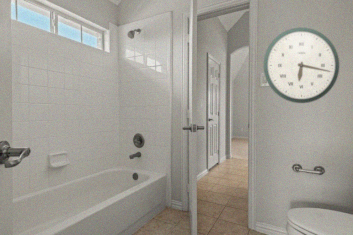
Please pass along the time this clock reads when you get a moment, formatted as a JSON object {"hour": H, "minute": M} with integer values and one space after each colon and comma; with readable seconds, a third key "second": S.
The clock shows {"hour": 6, "minute": 17}
